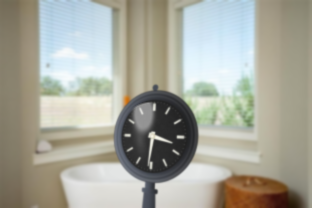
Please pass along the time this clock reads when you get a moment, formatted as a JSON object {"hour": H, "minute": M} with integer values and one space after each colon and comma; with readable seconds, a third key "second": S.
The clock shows {"hour": 3, "minute": 31}
